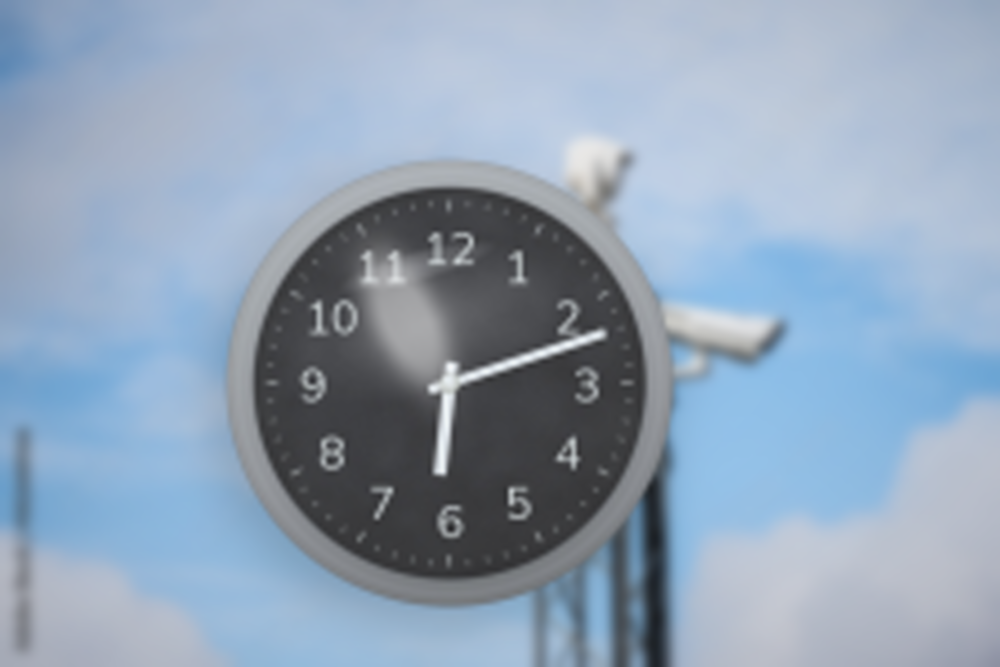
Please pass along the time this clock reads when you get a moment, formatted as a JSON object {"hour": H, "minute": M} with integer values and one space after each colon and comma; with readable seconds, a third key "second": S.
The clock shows {"hour": 6, "minute": 12}
